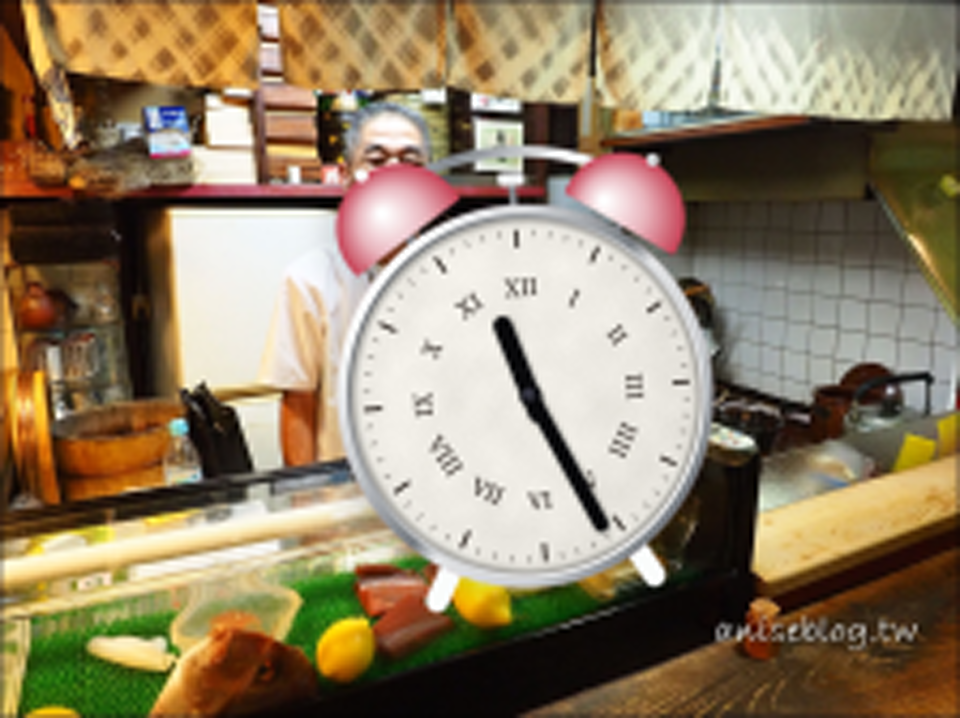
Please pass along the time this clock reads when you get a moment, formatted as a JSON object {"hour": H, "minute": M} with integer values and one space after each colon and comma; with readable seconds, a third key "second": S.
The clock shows {"hour": 11, "minute": 26}
